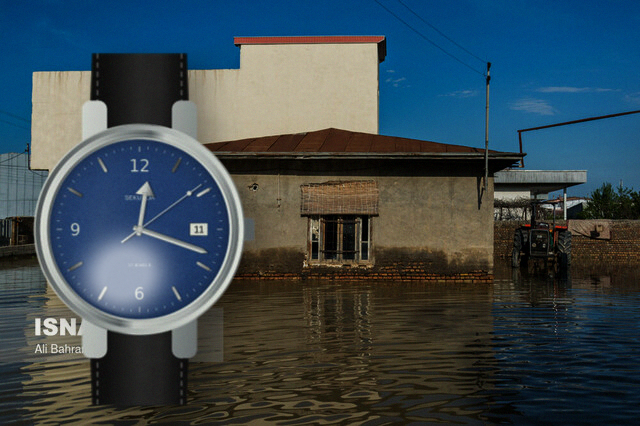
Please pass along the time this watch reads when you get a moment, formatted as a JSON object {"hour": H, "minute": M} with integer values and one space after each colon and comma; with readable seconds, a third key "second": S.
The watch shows {"hour": 12, "minute": 18, "second": 9}
